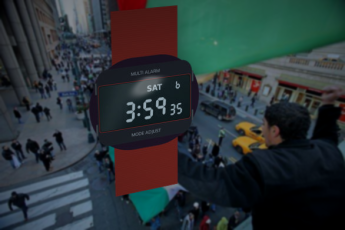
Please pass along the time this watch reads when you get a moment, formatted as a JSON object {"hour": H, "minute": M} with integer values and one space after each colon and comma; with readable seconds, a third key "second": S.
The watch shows {"hour": 3, "minute": 59, "second": 35}
